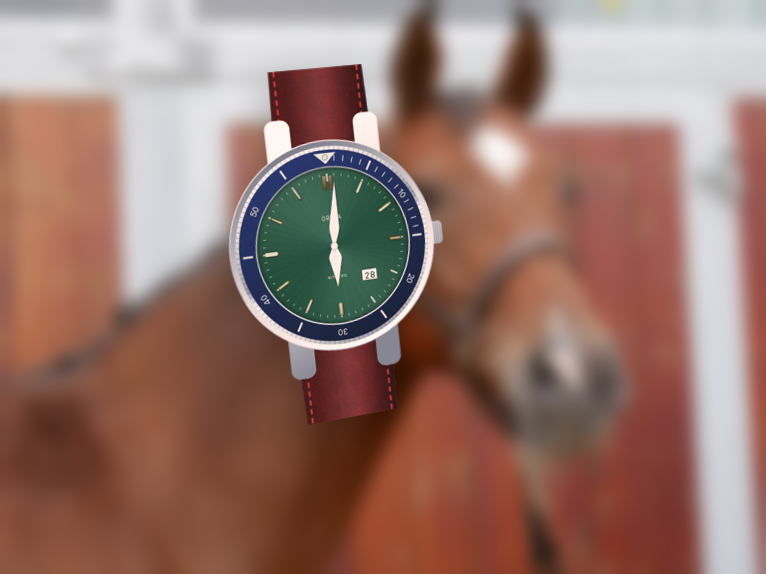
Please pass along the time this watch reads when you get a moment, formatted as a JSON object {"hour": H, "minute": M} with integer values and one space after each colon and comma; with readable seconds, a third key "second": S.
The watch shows {"hour": 6, "minute": 1}
